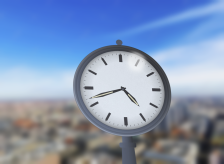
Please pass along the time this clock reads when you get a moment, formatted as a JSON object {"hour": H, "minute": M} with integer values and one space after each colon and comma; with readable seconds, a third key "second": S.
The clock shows {"hour": 4, "minute": 42}
